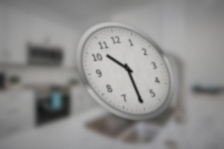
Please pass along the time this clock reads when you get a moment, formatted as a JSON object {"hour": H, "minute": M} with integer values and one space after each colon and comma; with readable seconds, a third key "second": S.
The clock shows {"hour": 10, "minute": 30}
